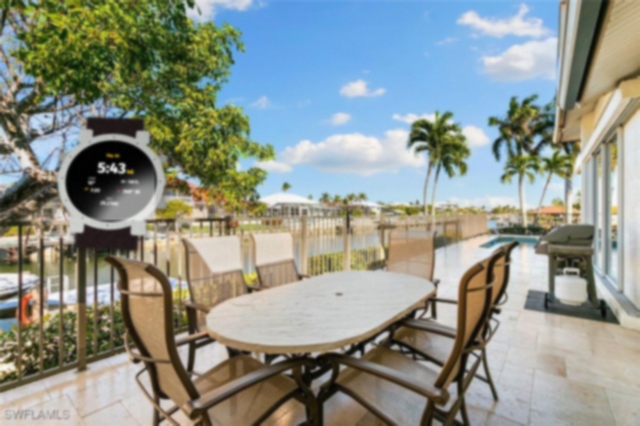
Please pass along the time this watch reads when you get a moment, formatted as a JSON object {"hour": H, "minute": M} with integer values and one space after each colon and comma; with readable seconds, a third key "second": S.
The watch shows {"hour": 5, "minute": 43}
